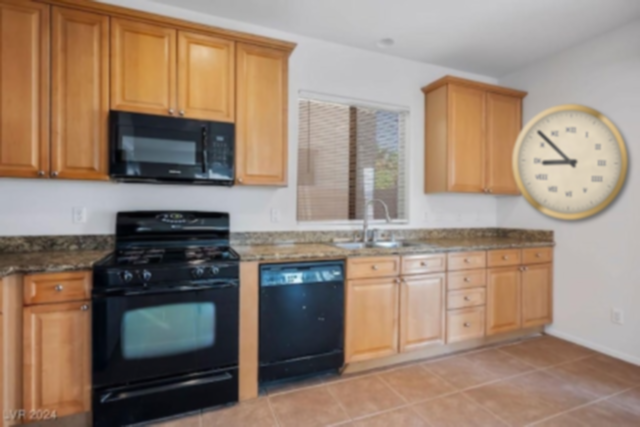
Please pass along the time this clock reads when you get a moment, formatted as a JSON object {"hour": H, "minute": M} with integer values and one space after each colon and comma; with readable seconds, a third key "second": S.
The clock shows {"hour": 8, "minute": 52}
